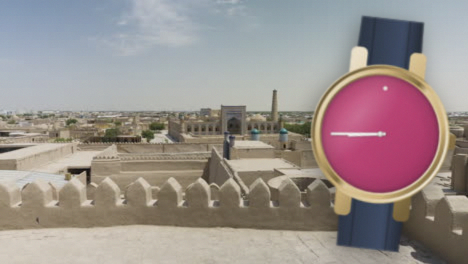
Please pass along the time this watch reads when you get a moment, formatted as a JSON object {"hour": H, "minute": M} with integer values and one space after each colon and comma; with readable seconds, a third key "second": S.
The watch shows {"hour": 8, "minute": 44}
